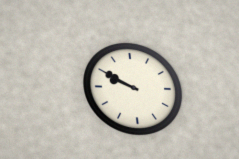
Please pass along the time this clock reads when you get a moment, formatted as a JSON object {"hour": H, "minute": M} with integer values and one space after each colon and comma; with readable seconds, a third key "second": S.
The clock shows {"hour": 9, "minute": 50}
